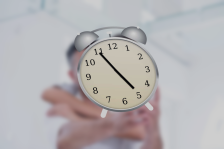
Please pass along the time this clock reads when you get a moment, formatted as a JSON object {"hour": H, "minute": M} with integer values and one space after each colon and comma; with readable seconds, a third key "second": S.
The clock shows {"hour": 4, "minute": 55}
